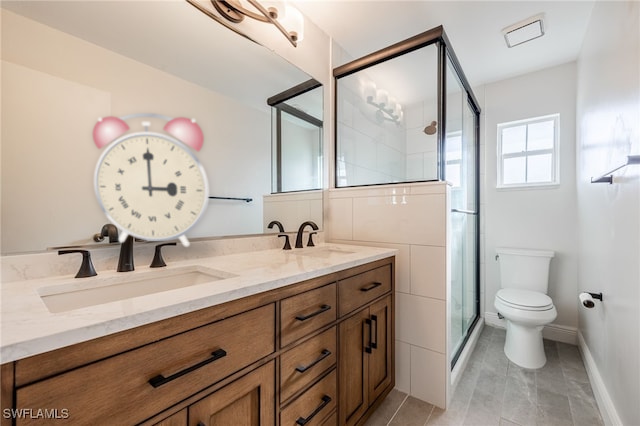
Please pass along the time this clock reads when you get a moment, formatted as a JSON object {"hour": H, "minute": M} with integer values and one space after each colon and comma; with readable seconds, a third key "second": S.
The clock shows {"hour": 3, "minute": 0}
